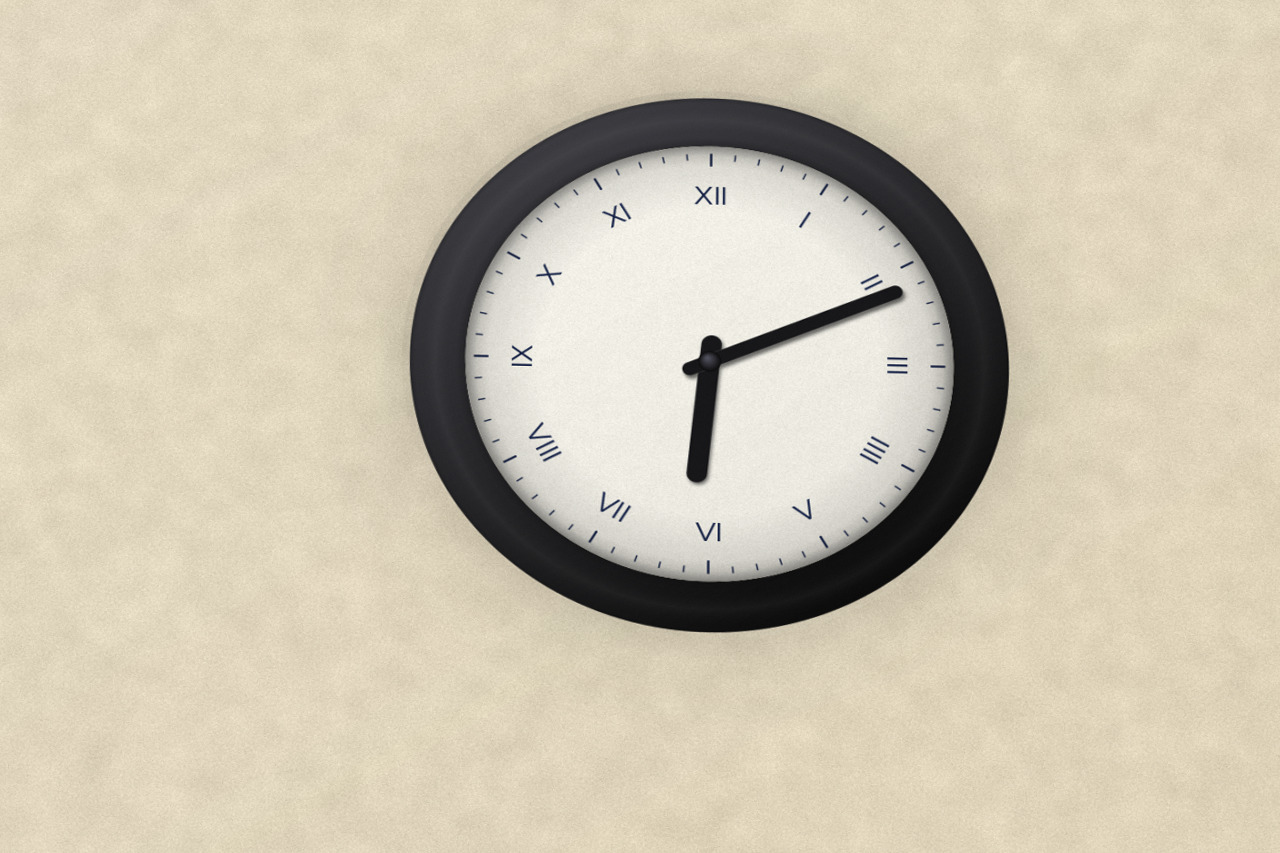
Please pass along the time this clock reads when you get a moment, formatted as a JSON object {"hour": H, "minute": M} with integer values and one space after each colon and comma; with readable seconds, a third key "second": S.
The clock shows {"hour": 6, "minute": 11}
